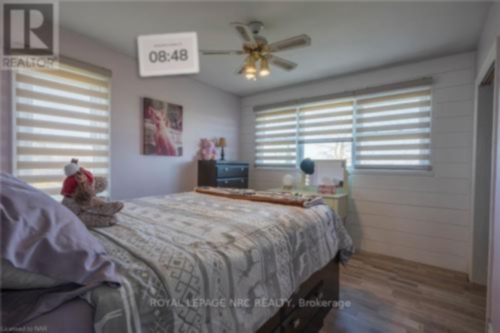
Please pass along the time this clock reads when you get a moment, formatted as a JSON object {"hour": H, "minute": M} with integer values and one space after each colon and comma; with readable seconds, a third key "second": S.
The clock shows {"hour": 8, "minute": 48}
